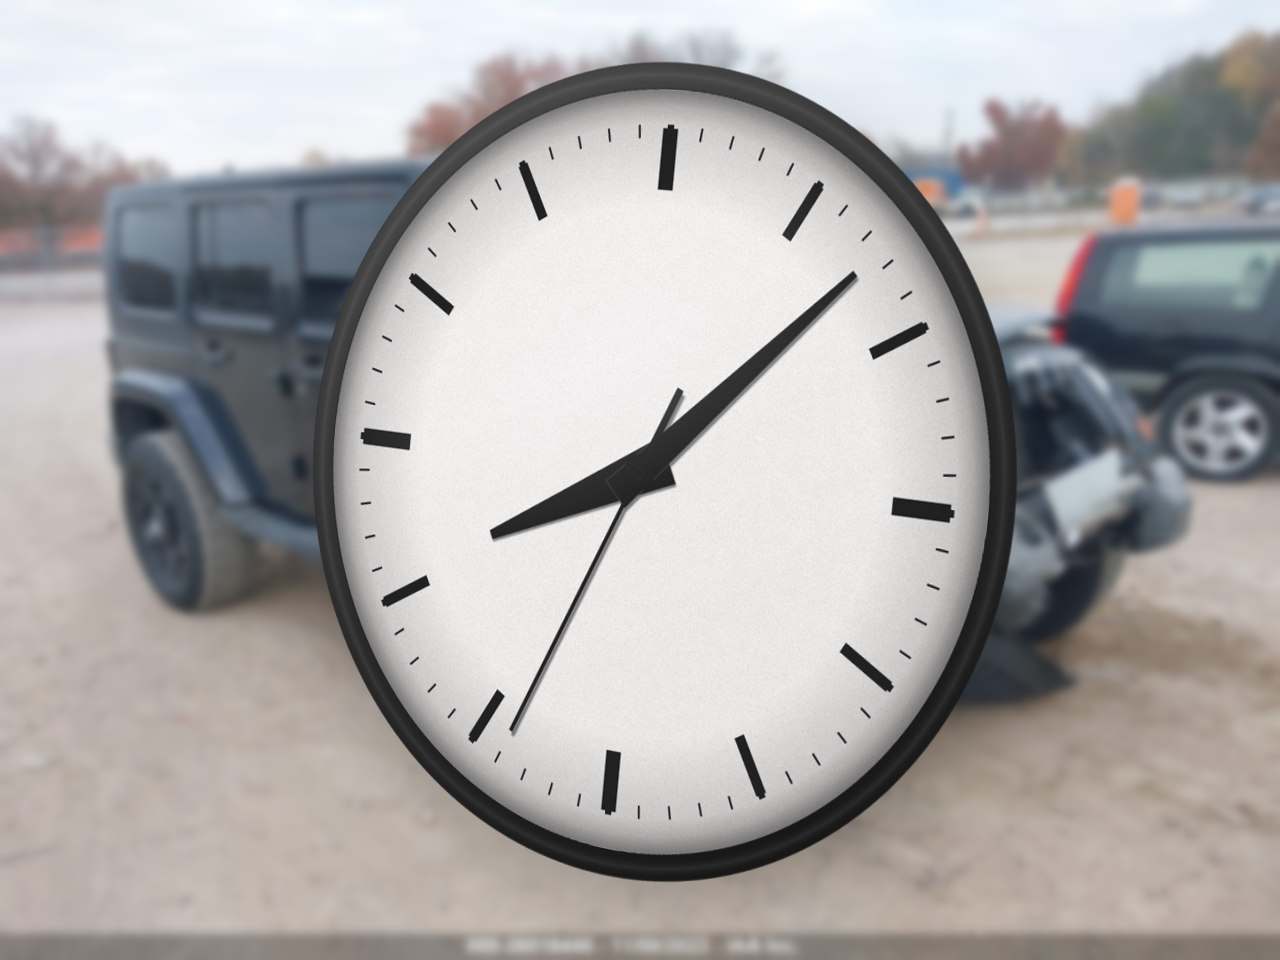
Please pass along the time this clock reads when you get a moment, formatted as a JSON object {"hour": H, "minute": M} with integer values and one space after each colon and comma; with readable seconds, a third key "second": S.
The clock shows {"hour": 8, "minute": 7, "second": 34}
